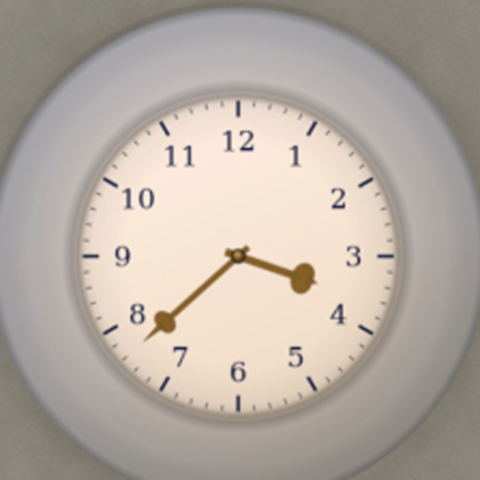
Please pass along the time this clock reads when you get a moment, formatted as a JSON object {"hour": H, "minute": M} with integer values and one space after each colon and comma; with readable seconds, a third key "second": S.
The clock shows {"hour": 3, "minute": 38}
